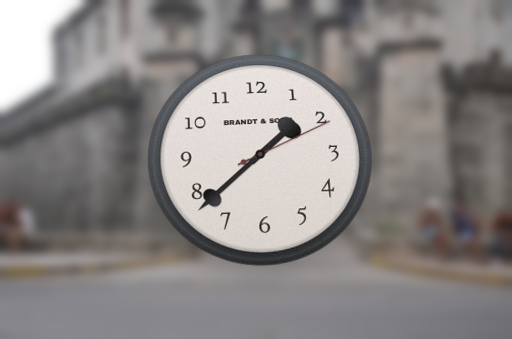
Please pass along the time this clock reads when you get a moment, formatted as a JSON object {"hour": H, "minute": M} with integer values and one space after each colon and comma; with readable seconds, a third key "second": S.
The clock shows {"hour": 1, "minute": 38, "second": 11}
